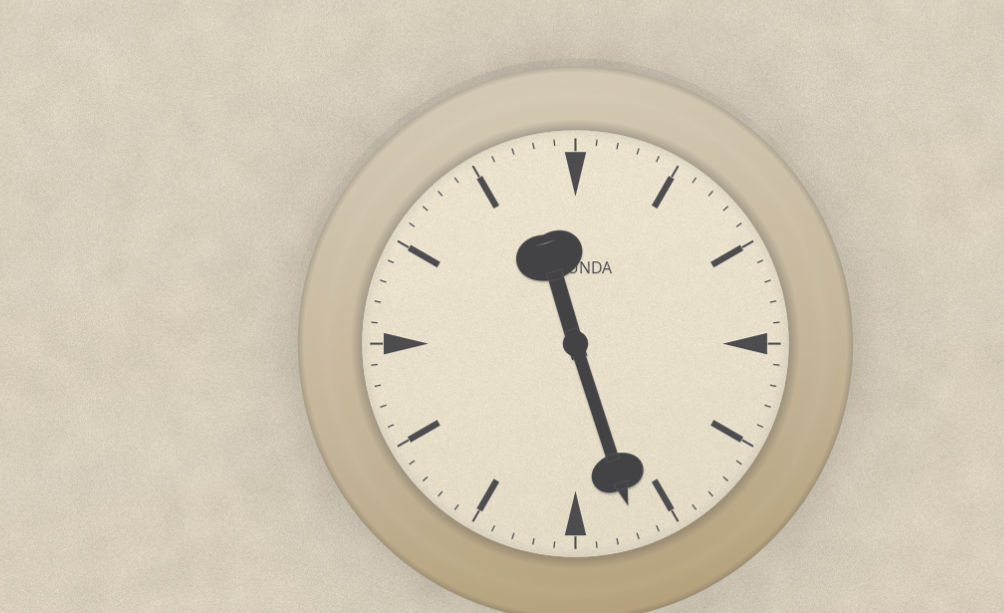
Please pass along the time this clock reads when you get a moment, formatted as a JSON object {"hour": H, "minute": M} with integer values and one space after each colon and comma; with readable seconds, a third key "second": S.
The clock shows {"hour": 11, "minute": 27}
